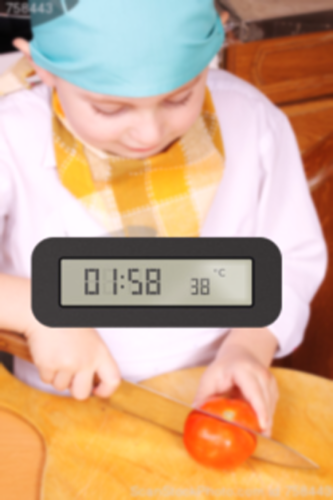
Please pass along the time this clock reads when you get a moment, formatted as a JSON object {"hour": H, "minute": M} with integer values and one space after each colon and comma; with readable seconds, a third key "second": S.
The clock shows {"hour": 1, "minute": 58}
